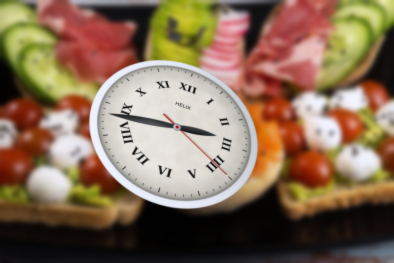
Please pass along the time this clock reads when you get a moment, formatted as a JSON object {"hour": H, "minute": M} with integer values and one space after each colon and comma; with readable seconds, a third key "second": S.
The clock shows {"hour": 2, "minute": 43, "second": 20}
